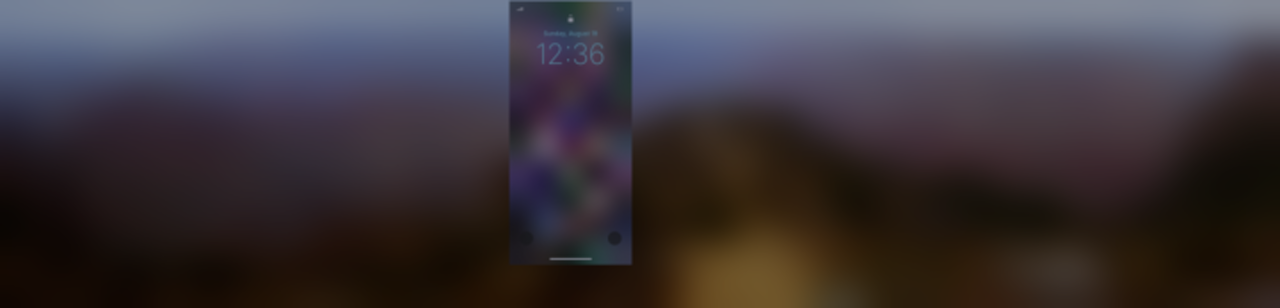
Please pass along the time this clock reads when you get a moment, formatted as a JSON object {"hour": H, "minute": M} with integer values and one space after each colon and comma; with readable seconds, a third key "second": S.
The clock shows {"hour": 12, "minute": 36}
